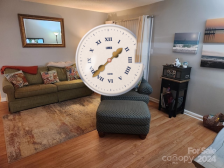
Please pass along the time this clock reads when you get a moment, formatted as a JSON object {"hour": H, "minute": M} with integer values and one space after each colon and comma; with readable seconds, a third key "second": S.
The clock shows {"hour": 1, "minute": 38}
